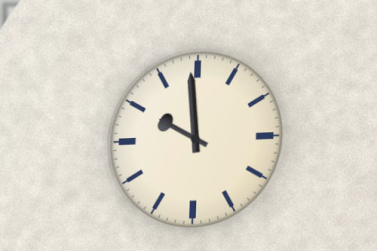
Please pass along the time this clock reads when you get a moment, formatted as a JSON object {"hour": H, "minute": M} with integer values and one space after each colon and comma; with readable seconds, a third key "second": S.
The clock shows {"hour": 9, "minute": 59}
